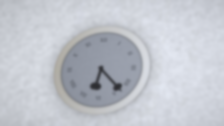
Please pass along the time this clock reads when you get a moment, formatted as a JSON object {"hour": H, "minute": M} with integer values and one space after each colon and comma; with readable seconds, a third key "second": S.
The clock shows {"hour": 6, "minute": 23}
